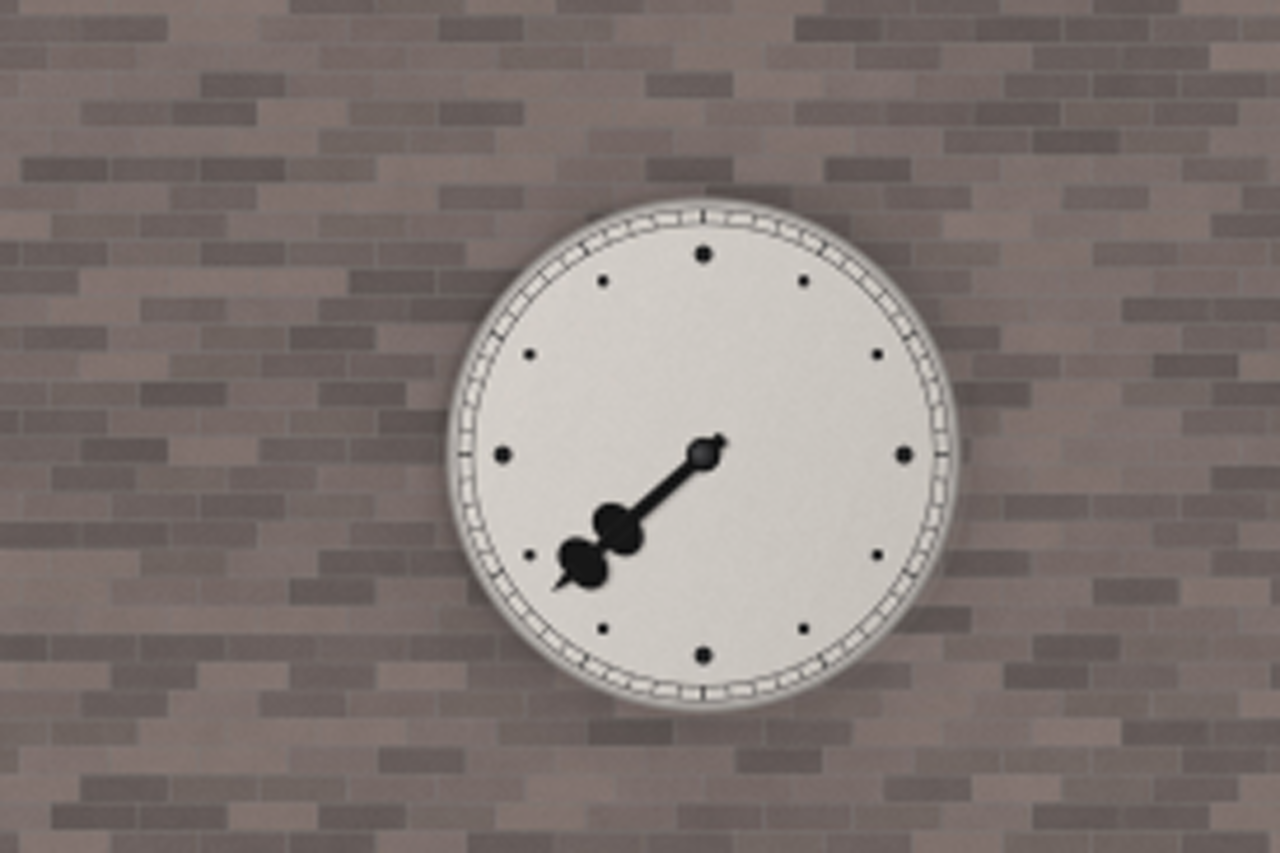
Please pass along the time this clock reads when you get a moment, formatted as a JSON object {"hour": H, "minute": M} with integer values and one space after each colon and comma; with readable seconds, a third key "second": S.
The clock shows {"hour": 7, "minute": 38}
